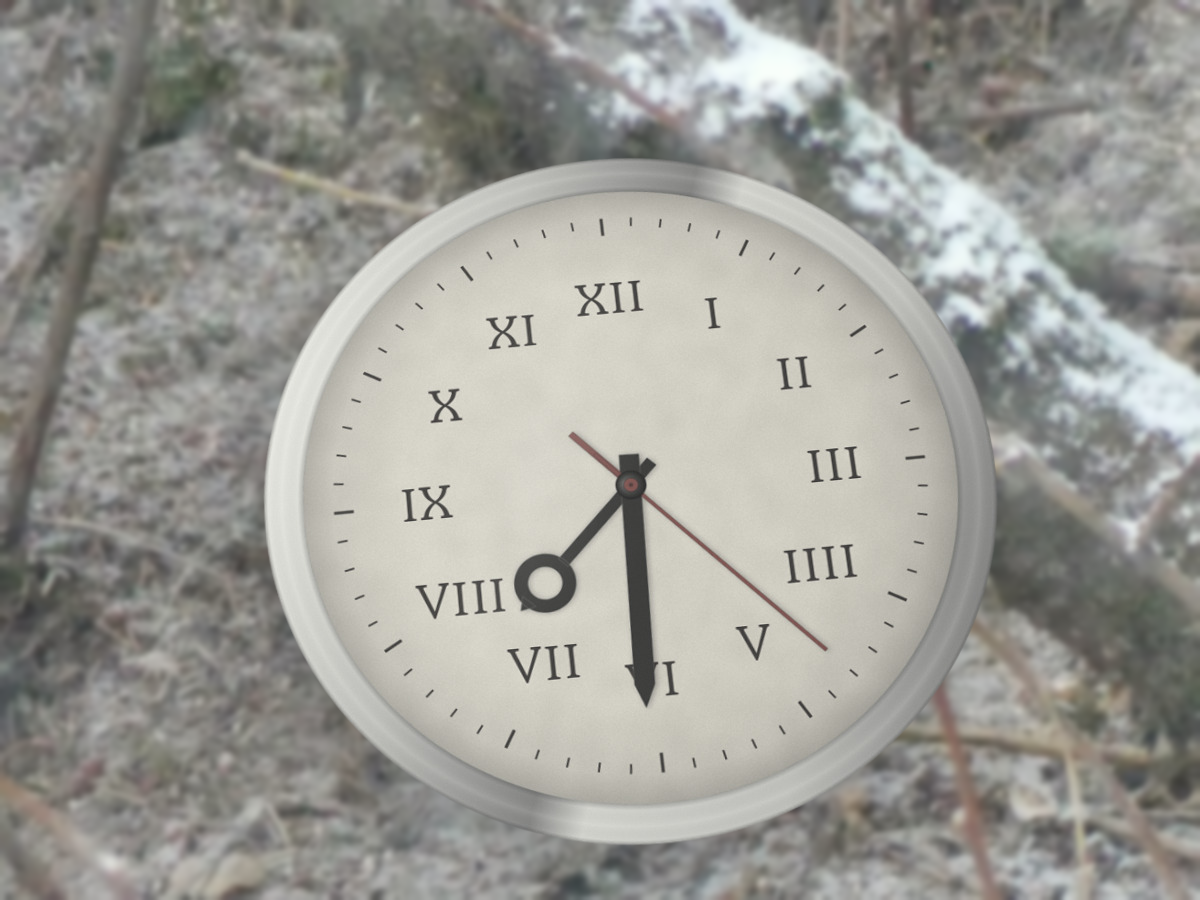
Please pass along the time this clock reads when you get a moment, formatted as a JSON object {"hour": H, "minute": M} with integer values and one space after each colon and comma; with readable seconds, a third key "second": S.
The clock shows {"hour": 7, "minute": 30, "second": 23}
